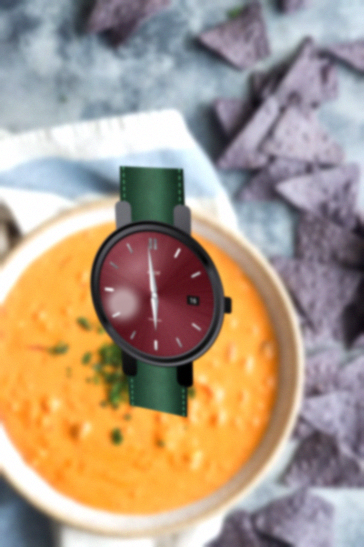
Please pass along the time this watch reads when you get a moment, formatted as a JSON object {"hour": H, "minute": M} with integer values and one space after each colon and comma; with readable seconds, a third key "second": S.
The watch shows {"hour": 5, "minute": 59}
